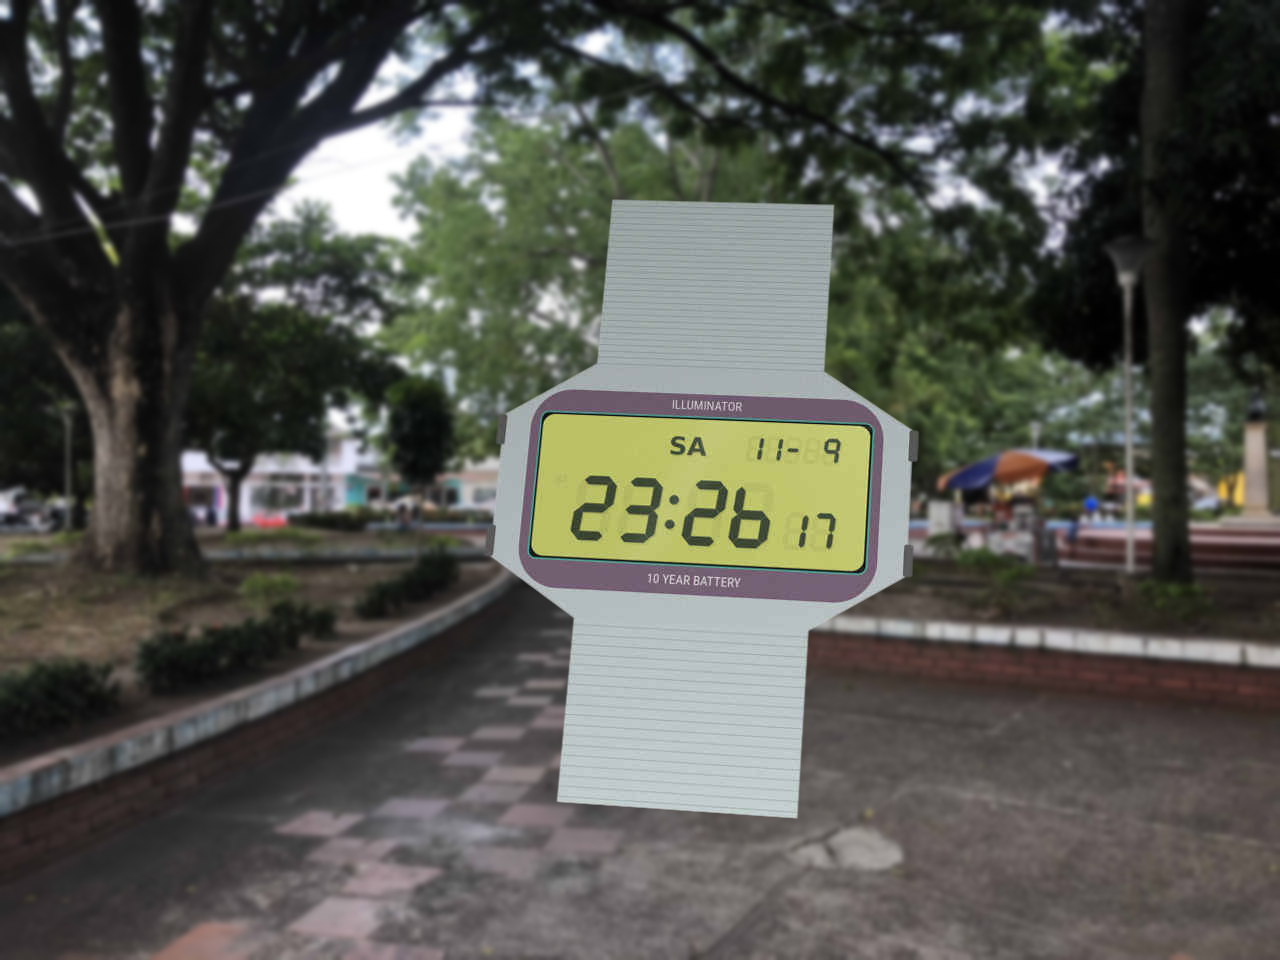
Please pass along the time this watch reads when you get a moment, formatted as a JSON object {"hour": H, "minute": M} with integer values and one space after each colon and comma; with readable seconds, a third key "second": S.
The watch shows {"hour": 23, "minute": 26, "second": 17}
